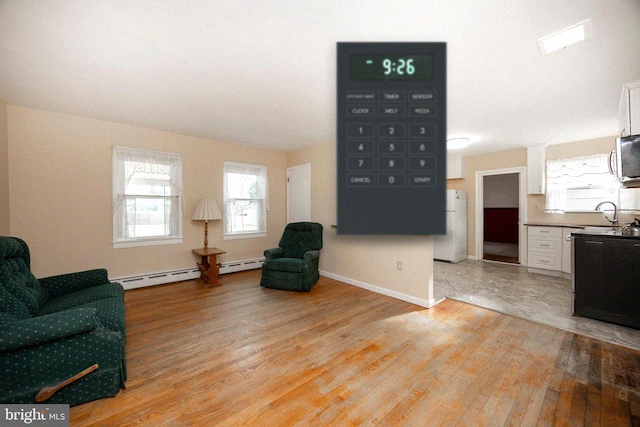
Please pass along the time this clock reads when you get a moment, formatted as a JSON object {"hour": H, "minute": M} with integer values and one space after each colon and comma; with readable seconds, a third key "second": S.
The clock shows {"hour": 9, "minute": 26}
